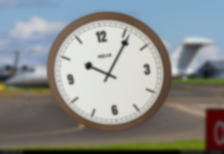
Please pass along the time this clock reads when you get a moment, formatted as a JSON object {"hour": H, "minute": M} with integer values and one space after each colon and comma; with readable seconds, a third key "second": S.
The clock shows {"hour": 10, "minute": 6}
